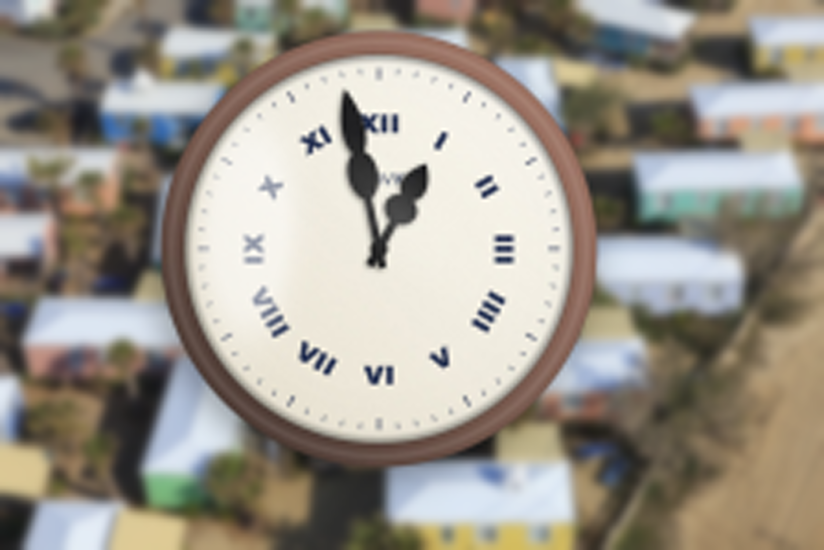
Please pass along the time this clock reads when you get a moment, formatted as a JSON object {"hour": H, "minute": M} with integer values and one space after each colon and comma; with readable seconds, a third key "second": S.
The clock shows {"hour": 12, "minute": 58}
